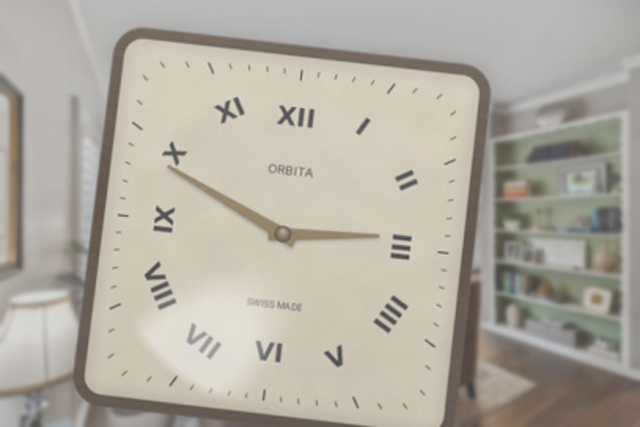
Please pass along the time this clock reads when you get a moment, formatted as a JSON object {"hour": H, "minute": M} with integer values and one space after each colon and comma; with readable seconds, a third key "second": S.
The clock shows {"hour": 2, "minute": 49}
